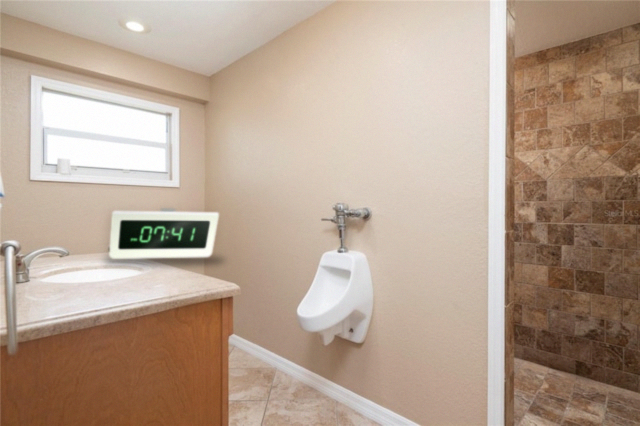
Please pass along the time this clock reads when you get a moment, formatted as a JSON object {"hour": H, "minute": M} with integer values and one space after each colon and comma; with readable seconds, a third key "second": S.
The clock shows {"hour": 7, "minute": 41}
